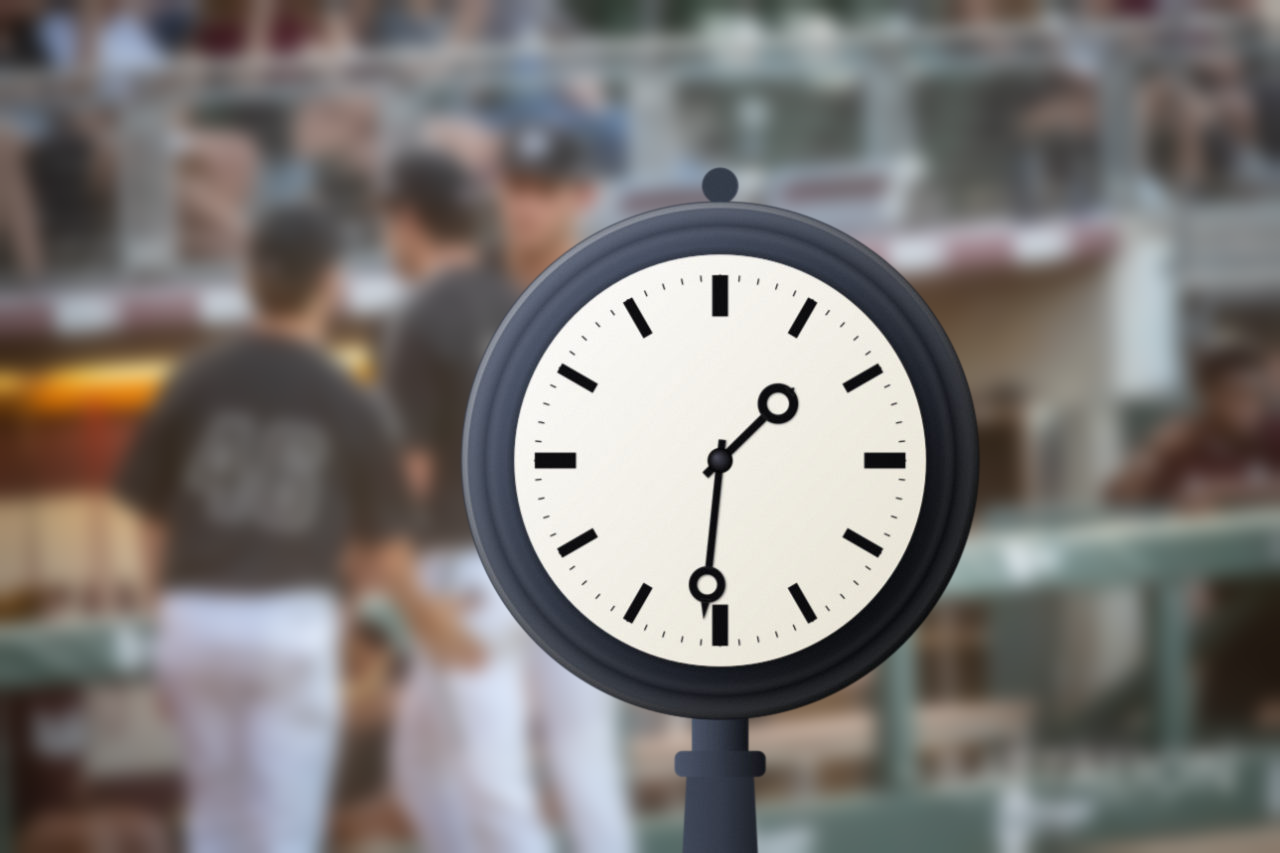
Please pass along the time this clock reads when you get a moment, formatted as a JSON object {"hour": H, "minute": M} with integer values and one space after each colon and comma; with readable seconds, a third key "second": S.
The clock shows {"hour": 1, "minute": 31}
